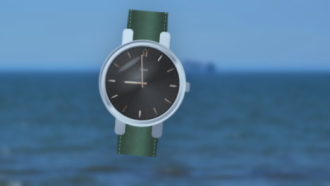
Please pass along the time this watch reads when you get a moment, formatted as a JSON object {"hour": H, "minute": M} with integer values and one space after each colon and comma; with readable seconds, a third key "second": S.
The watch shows {"hour": 8, "minute": 59}
